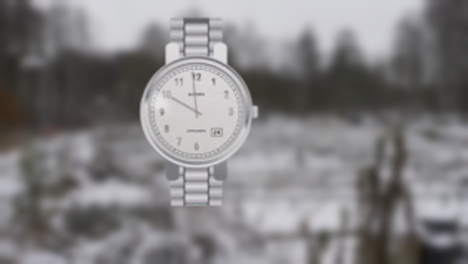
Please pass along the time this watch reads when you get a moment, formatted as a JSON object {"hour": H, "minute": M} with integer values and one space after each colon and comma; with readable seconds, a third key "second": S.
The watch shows {"hour": 9, "minute": 59}
